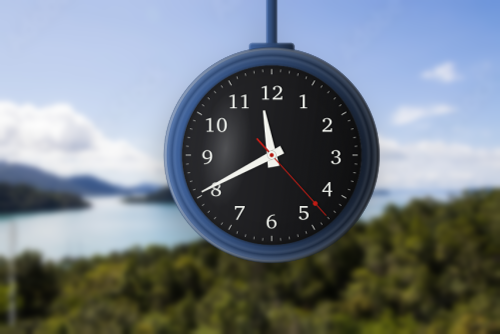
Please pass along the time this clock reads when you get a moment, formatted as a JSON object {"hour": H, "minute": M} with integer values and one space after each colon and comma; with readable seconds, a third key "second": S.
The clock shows {"hour": 11, "minute": 40, "second": 23}
